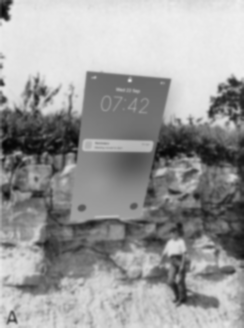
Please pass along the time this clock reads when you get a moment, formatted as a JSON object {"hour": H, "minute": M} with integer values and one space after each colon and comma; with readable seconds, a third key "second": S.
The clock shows {"hour": 7, "minute": 42}
